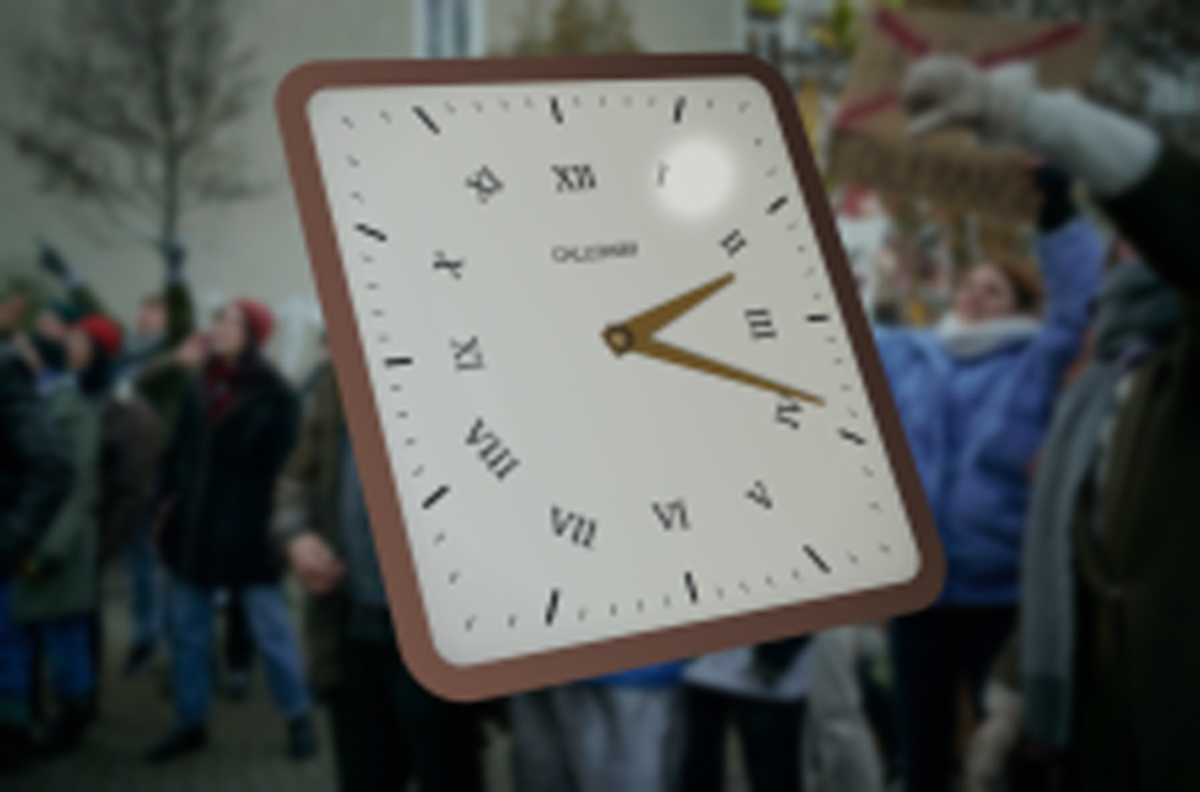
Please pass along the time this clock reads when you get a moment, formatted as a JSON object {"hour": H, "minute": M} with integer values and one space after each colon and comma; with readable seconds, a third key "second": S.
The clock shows {"hour": 2, "minute": 19}
